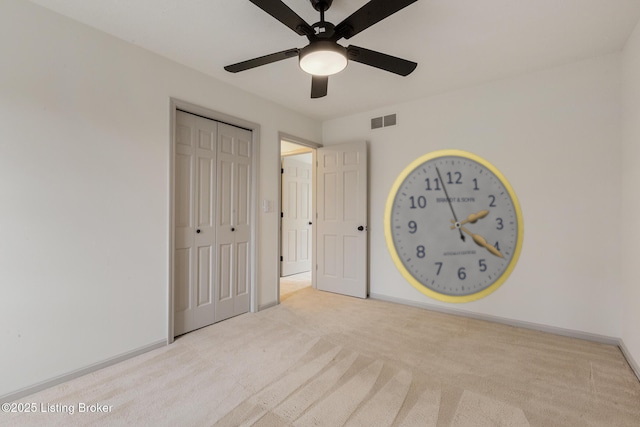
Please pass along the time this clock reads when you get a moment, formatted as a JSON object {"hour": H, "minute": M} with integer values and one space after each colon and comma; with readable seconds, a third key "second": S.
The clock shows {"hour": 2, "minute": 20, "second": 57}
